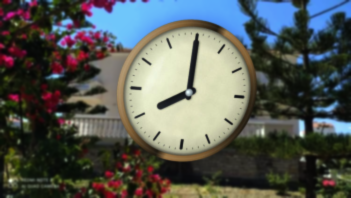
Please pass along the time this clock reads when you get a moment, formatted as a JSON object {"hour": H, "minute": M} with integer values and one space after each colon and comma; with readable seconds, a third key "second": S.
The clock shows {"hour": 8, "minute": 0}
